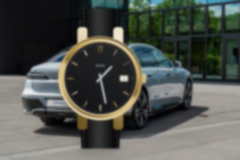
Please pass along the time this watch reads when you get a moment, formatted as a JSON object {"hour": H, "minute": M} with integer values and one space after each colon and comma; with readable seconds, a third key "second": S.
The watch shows {"hour": 1, "minute": 28}
